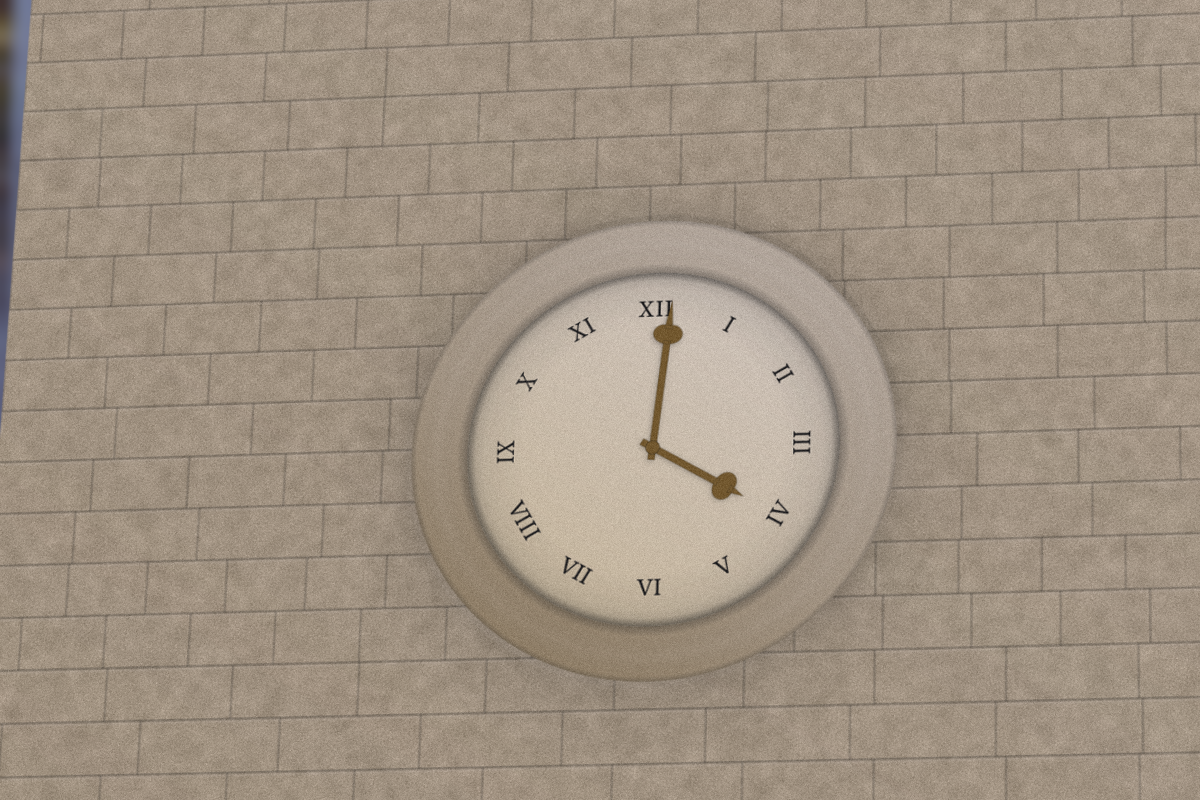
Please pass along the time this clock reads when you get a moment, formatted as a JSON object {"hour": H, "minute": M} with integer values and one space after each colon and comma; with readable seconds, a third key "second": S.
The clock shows {"hour": 4, "minute": 1}
